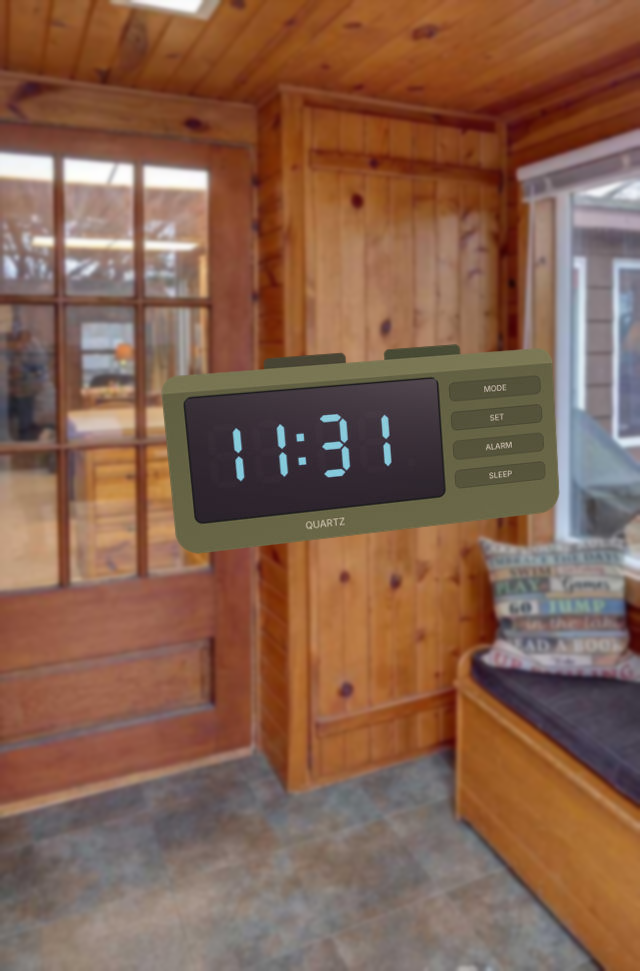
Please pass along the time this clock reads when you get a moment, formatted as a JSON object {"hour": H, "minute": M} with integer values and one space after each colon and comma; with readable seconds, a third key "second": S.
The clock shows {"hour": 11, "minute": 31}
